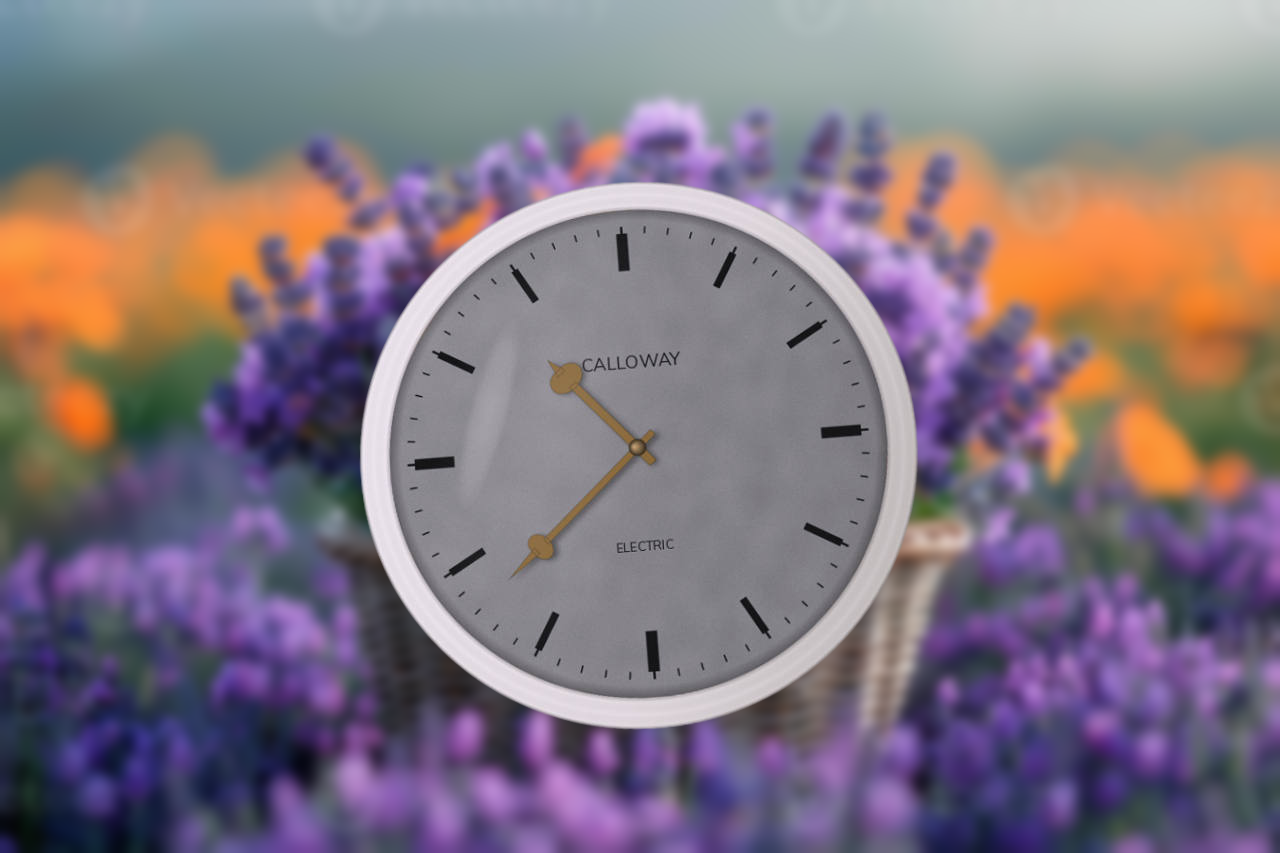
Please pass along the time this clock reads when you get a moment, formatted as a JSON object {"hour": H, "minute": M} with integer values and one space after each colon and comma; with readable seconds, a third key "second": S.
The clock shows {"hour": 10, "minute": 38}
